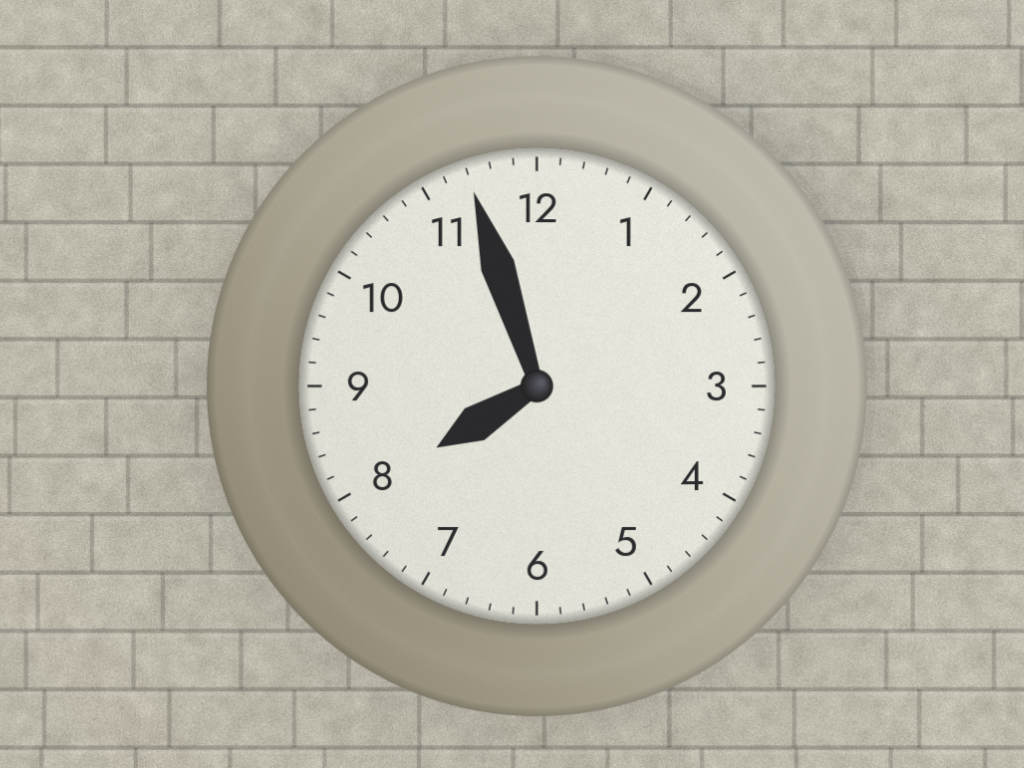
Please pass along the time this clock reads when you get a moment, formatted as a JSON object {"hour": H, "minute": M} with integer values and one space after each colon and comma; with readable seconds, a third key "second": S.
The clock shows {"hour": 7, "minute": 57}
